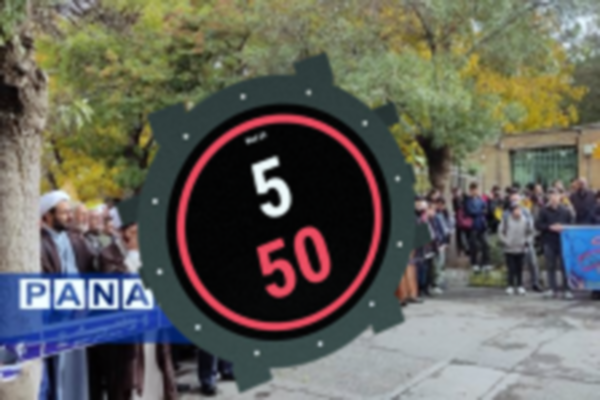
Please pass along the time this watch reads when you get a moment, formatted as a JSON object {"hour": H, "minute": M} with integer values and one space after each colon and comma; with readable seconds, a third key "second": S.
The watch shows {"hour": 5, "minute": 50}
